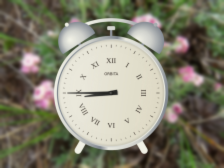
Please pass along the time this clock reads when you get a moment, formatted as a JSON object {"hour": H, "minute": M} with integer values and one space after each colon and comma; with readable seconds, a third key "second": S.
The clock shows {"hour": 8, "minute": 45}
